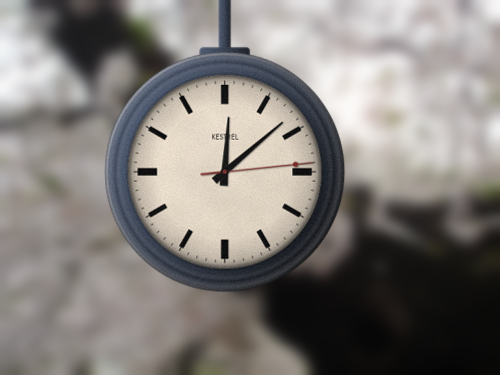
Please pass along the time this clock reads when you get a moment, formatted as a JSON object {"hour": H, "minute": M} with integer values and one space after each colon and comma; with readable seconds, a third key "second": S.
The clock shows {"hour": 12, "minute": 8, "second": 14}
